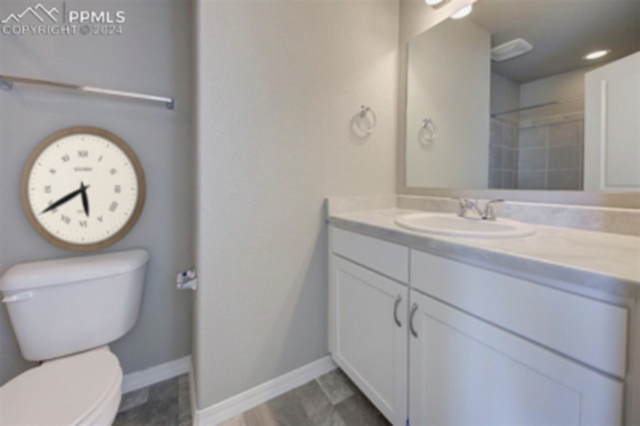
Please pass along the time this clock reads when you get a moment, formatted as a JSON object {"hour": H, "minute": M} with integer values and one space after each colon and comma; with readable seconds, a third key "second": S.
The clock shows {"hour": 5, "minute": 40}
